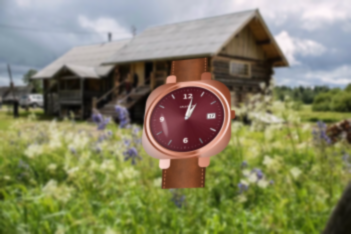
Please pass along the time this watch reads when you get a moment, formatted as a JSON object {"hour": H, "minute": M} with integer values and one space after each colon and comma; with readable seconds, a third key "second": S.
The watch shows {"hour": 1, "minute": 2}
